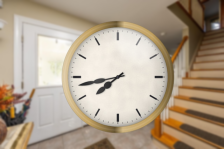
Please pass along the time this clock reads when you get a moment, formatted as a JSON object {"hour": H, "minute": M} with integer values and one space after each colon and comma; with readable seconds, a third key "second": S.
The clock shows {"hour": 7, "minute": 43}
